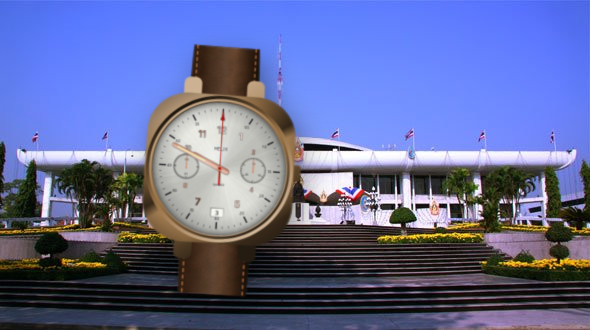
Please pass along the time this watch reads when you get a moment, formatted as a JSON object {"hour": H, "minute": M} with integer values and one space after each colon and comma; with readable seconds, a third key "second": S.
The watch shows {"hour": 9, "minute": 49}
